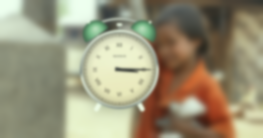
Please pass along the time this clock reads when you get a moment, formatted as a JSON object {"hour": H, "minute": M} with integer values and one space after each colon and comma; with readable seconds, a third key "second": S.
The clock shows {"hour": 3, "minute": 15}
